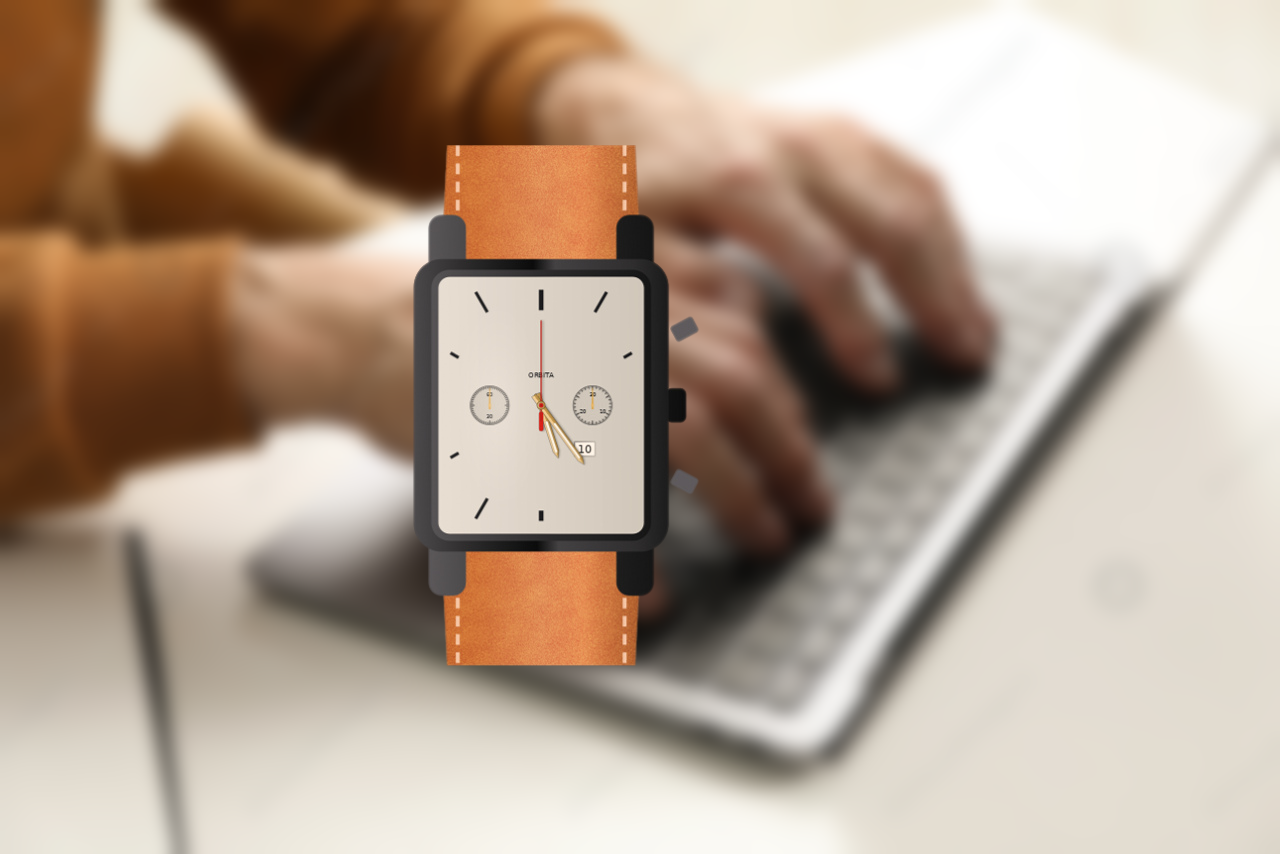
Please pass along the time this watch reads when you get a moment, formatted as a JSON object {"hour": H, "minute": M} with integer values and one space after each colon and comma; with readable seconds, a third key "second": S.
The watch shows {"hour": 5, "minute": 24}
